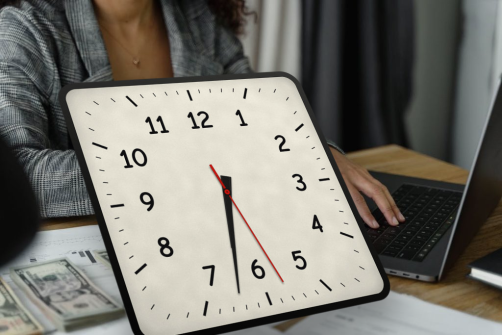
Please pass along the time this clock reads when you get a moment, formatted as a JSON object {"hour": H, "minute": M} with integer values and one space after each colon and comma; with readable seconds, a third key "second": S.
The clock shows {"hour": 6, "minute": 32, "second": 28}
